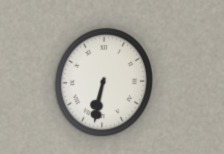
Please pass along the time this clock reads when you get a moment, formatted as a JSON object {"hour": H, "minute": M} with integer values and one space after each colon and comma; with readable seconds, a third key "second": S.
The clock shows {"hour": 6, "minute": 32}
